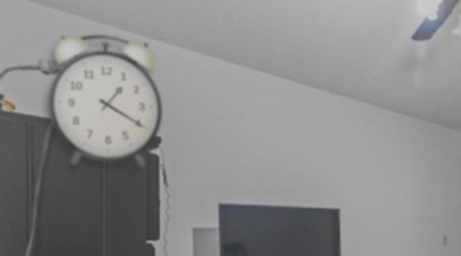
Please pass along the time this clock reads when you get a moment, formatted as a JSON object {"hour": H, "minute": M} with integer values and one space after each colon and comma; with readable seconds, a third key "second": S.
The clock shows {"hour": 1, "minute": 20}
